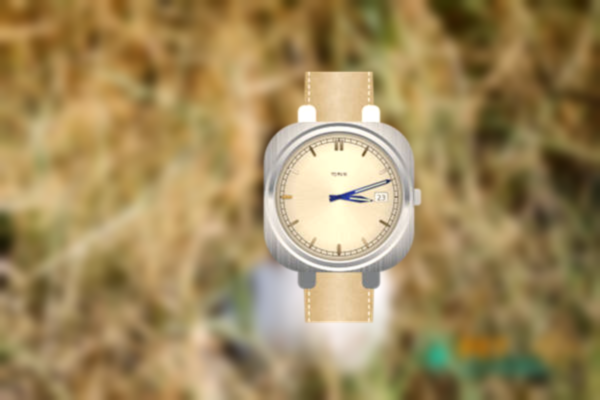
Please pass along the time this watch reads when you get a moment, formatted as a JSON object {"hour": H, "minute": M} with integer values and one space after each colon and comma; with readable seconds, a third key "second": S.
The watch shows {"hour": 3, "minute": 12}
